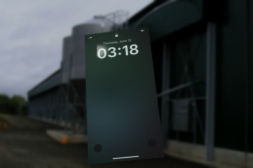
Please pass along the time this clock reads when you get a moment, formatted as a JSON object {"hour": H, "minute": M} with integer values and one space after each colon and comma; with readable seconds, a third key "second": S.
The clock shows {"hour": 3, "minute": 18}
